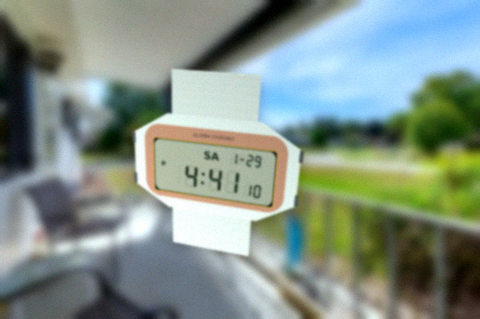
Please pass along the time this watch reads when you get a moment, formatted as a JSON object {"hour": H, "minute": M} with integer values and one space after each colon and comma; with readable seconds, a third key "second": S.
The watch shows {"hour": 4, "minute": 41, "second": 10}
